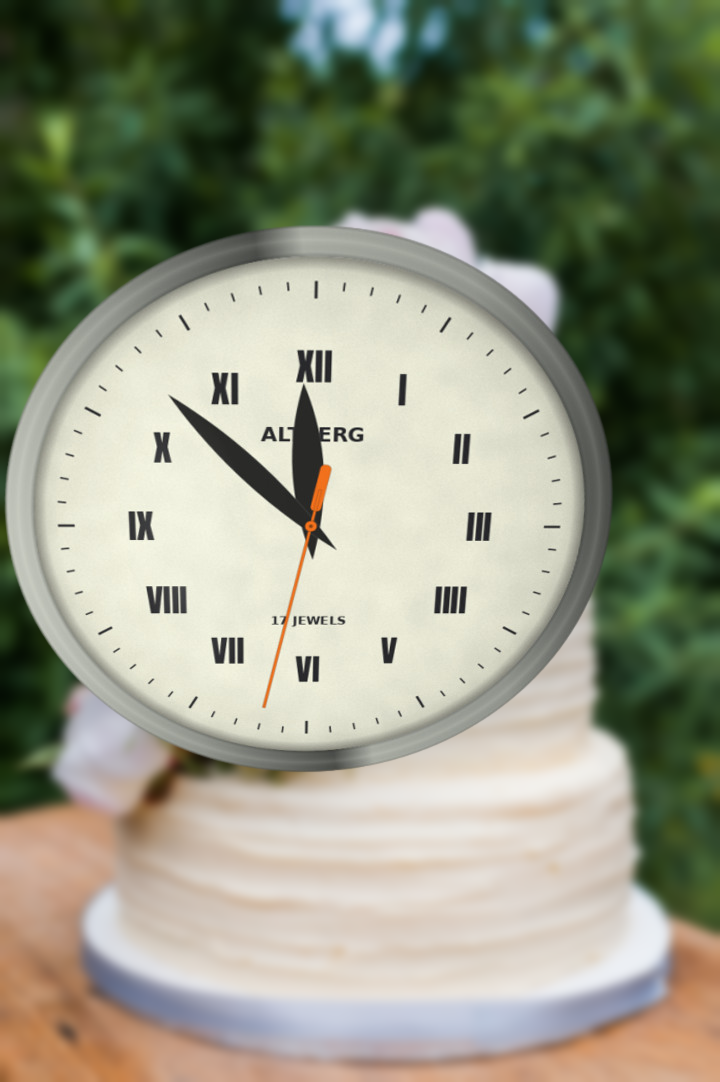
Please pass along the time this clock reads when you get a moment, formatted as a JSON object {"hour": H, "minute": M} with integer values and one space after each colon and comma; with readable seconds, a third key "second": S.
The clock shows {"hour": 11, "minute": 52, "second": 32}
